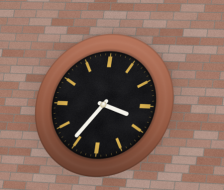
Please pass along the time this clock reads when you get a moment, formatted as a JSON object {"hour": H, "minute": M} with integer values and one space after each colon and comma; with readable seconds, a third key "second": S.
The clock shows {"hour": 3, "minute": 36}
